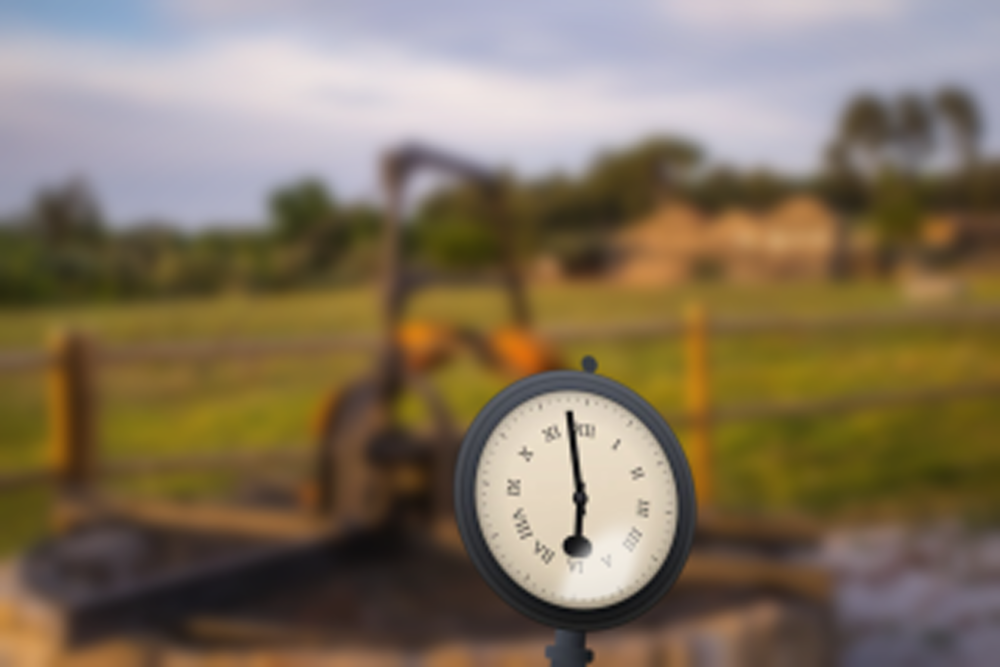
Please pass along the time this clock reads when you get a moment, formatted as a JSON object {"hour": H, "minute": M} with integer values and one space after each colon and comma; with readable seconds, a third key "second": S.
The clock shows {"hour": 5, "minute": 58}
